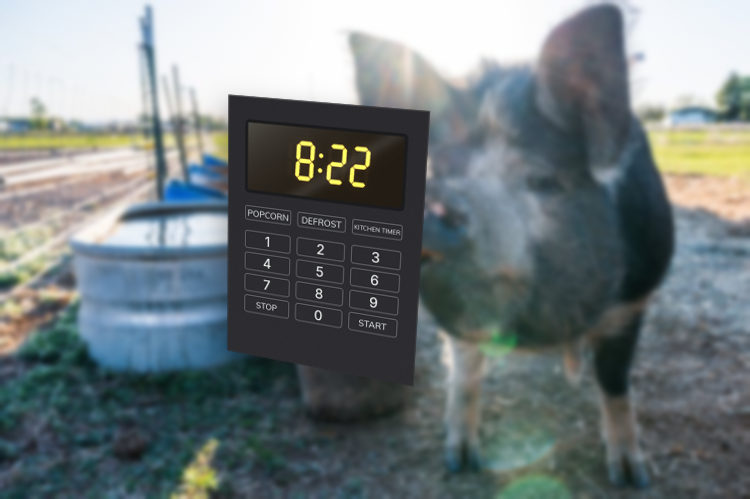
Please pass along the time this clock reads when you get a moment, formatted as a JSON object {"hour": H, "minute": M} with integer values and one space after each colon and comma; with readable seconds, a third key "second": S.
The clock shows {"hour": 8, "minute": 22}
